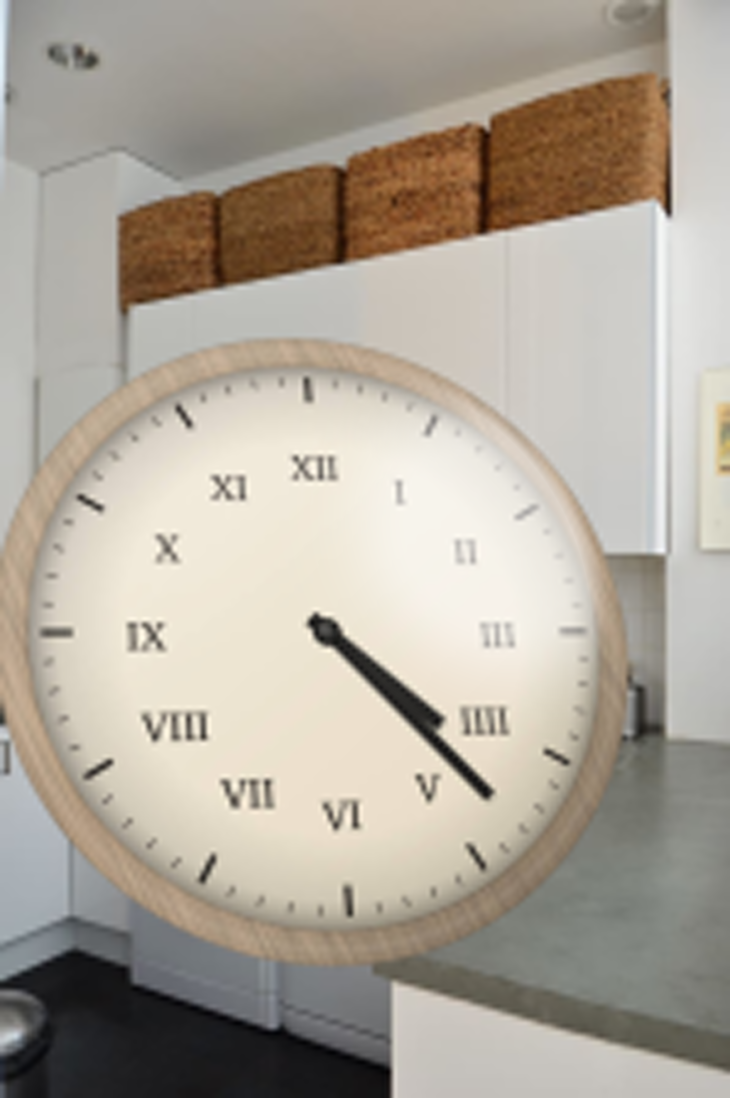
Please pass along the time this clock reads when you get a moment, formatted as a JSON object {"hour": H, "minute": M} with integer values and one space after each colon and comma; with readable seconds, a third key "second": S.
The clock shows {"hour": 4, "minute": 23}
